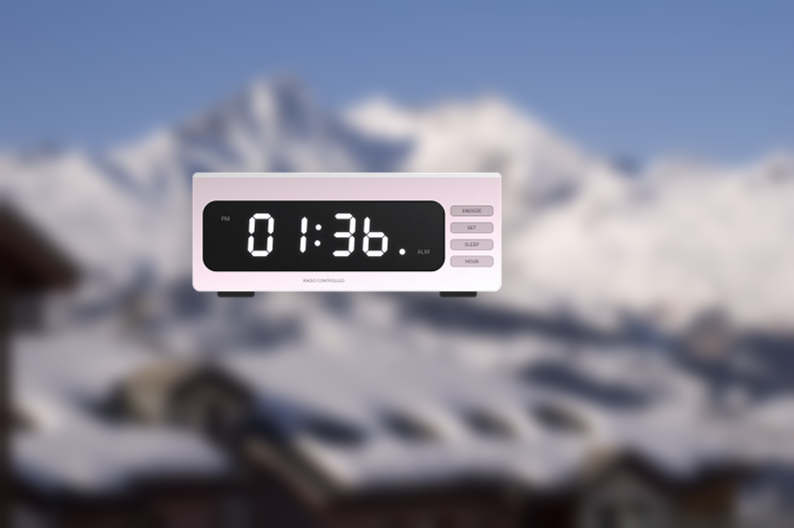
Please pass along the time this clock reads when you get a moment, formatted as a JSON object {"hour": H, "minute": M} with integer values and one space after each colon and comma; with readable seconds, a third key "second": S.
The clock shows {"hour": 1, "minute": 36}
